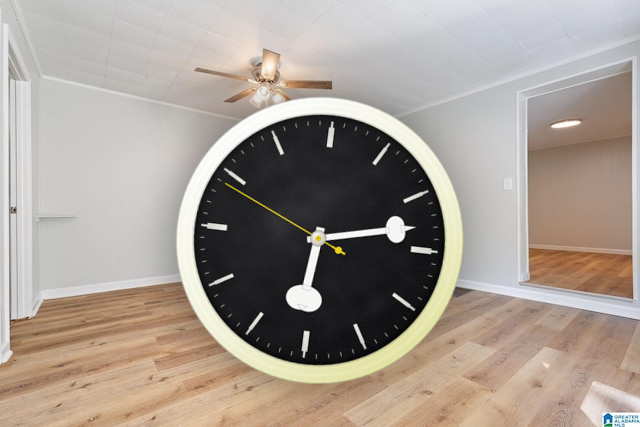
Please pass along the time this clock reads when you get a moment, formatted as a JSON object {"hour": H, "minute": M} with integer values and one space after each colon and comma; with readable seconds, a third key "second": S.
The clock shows {"hour": 6, "minute": 12, "second": 49}
